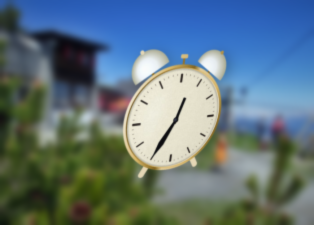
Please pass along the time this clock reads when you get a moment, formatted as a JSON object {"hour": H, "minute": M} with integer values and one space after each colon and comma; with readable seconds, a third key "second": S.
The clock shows {"hour": 12, "minute": 35}
